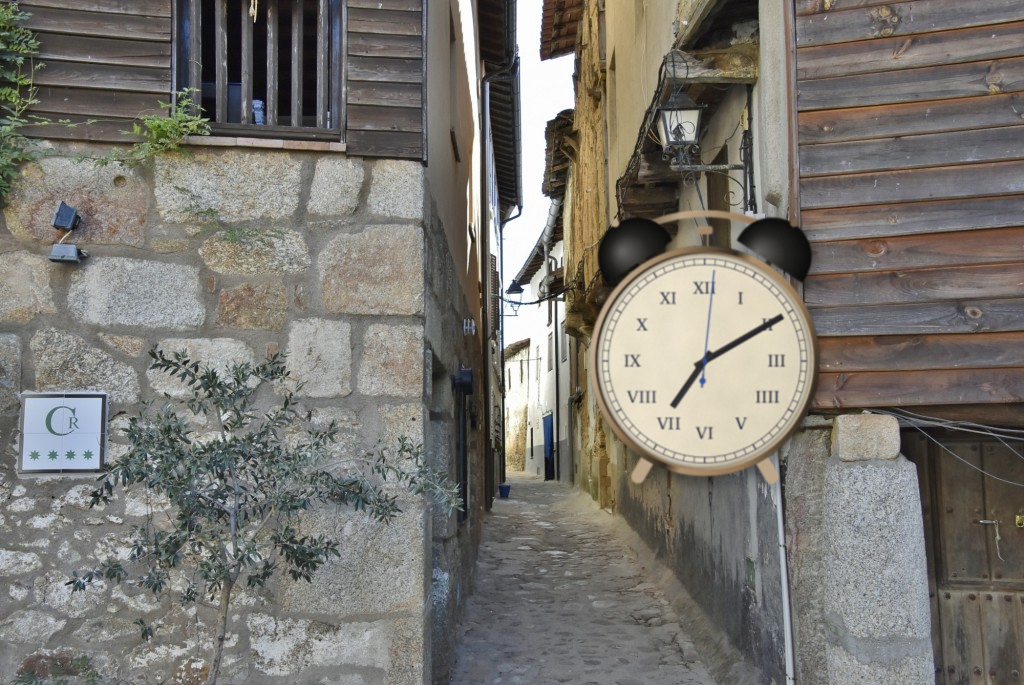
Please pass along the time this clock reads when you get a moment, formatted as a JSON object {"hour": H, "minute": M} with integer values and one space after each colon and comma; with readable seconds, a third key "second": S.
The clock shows {"hour": 7, "minute": 10, "second": 1}
